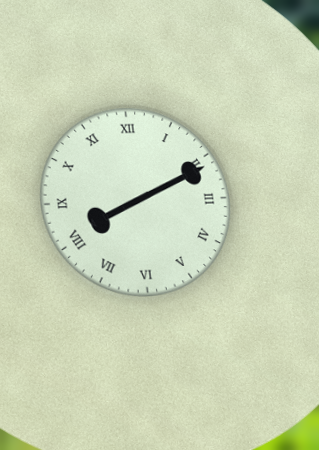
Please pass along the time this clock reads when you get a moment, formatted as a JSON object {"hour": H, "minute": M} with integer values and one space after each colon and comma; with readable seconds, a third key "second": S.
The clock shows {"hour": 8, "minute": 11}
